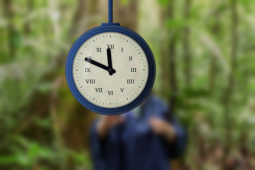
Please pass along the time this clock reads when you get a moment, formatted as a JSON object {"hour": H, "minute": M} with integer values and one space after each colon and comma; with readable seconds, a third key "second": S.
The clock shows {"hour": 11, "minute": 49}
